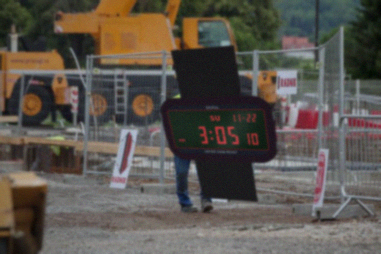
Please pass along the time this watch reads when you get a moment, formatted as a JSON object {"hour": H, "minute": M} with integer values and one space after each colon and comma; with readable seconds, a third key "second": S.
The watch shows {"hour": 3, "minute": 5, "second": 10}
